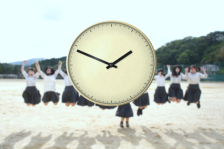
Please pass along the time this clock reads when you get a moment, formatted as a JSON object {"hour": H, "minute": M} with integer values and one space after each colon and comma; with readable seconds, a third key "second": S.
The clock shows {"hour": 1, "minute": 49}
